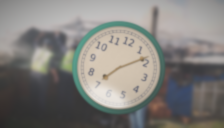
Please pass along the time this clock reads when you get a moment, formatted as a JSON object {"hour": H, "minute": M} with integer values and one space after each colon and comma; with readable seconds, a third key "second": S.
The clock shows {"hour": 7, "minute": 8}
